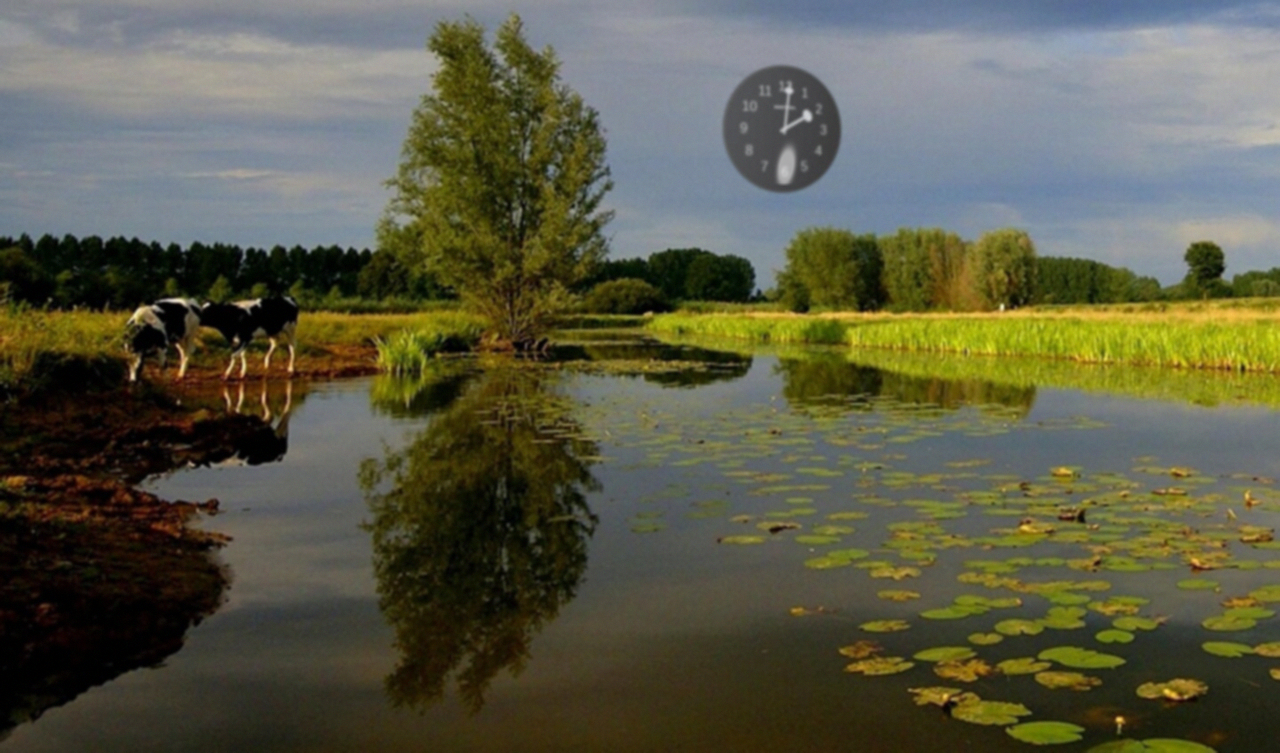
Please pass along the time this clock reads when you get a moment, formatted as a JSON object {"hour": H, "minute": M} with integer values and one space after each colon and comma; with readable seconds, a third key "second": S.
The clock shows {"hour": 2, "minute": 1}
